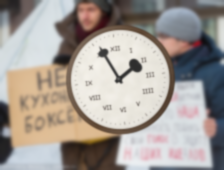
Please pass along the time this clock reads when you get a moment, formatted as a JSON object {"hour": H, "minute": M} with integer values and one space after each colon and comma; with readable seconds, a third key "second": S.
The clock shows {"hour": 1, "minute": 56}
